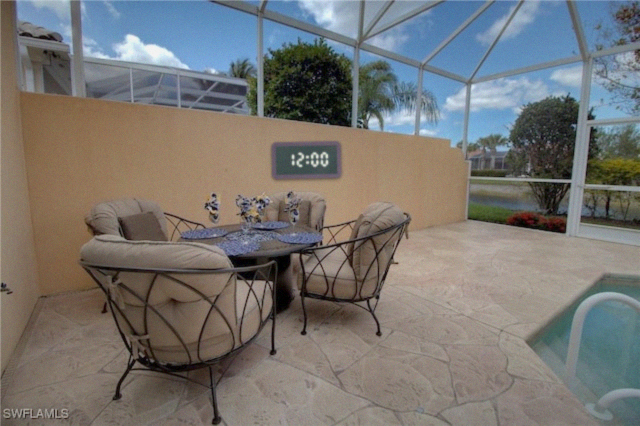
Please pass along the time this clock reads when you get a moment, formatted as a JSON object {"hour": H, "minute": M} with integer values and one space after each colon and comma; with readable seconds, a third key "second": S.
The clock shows {"hour": 12, "minute": 0}
